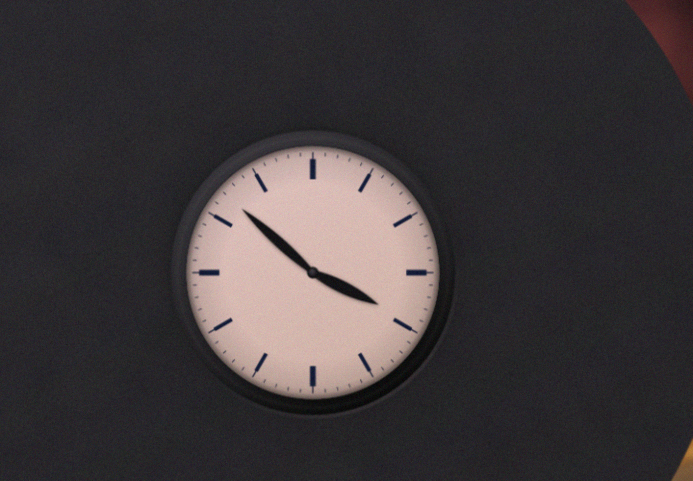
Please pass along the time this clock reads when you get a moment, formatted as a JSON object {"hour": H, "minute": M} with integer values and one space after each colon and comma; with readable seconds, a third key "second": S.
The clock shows {"hour": 3, "minute": 52}
